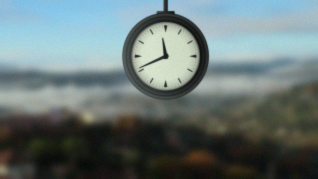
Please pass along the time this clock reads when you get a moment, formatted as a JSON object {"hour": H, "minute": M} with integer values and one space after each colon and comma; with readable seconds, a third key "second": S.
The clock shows {"hour": 11, "minute": 41}
